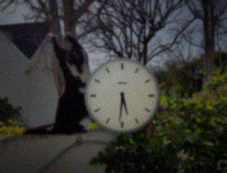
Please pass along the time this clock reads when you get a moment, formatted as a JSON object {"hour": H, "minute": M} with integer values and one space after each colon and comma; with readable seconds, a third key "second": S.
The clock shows {"hour": 5, "minute": 31}
